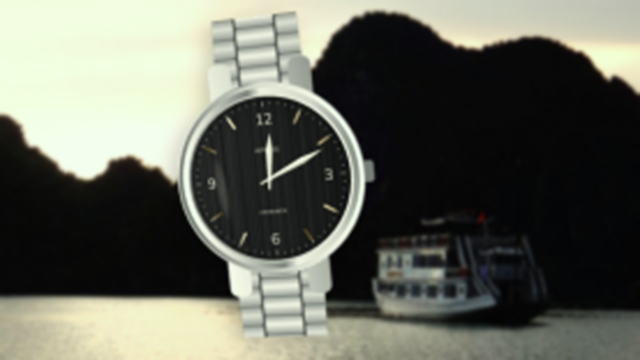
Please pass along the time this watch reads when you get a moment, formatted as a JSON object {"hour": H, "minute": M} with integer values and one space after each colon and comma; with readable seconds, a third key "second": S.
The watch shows {"hour": 12, "minute": 11}
